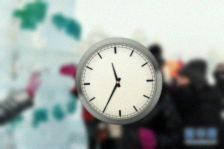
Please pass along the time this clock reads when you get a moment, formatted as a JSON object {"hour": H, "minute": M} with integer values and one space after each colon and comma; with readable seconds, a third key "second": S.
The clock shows {"hour": 11, "minute": 35}
